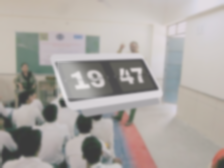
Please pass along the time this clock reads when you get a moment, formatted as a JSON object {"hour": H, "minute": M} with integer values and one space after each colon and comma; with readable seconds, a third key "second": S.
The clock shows {"hour": 19, "minute": 47}
